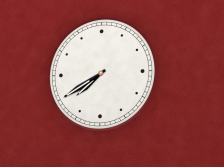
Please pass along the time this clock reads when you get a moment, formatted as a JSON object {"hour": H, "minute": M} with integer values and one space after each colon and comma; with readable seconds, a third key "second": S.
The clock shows {"hour": 7, "minute": 40}
